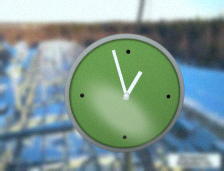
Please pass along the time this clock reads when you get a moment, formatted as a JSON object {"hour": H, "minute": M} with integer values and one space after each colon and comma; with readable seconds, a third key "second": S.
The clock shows {"hour": 12, "minute": 57}
